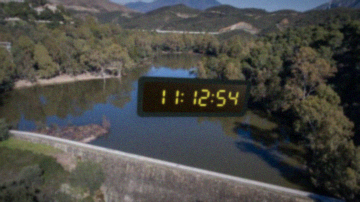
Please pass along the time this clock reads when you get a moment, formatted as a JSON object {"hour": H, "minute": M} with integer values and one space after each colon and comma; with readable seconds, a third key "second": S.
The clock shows {"hour": 11, "minute": 12, "second": 54}
